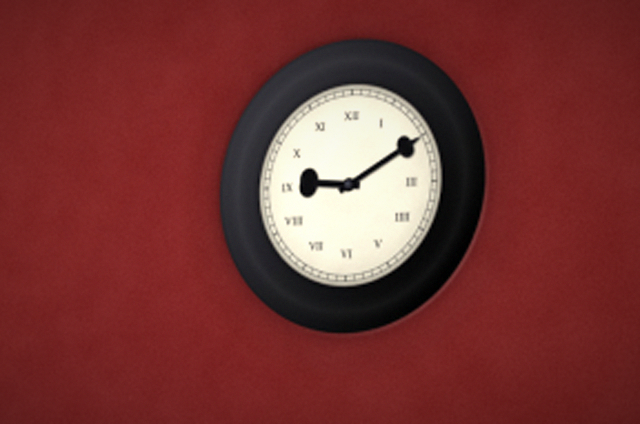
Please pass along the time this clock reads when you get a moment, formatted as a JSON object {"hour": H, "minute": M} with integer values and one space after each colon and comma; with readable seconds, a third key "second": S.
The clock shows {"hour": 9, "minute": 10}
